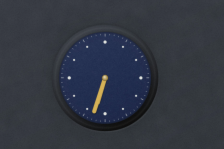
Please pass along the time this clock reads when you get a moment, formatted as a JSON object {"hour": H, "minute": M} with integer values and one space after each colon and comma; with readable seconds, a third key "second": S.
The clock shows {"hour": 6, "minute": 33}
